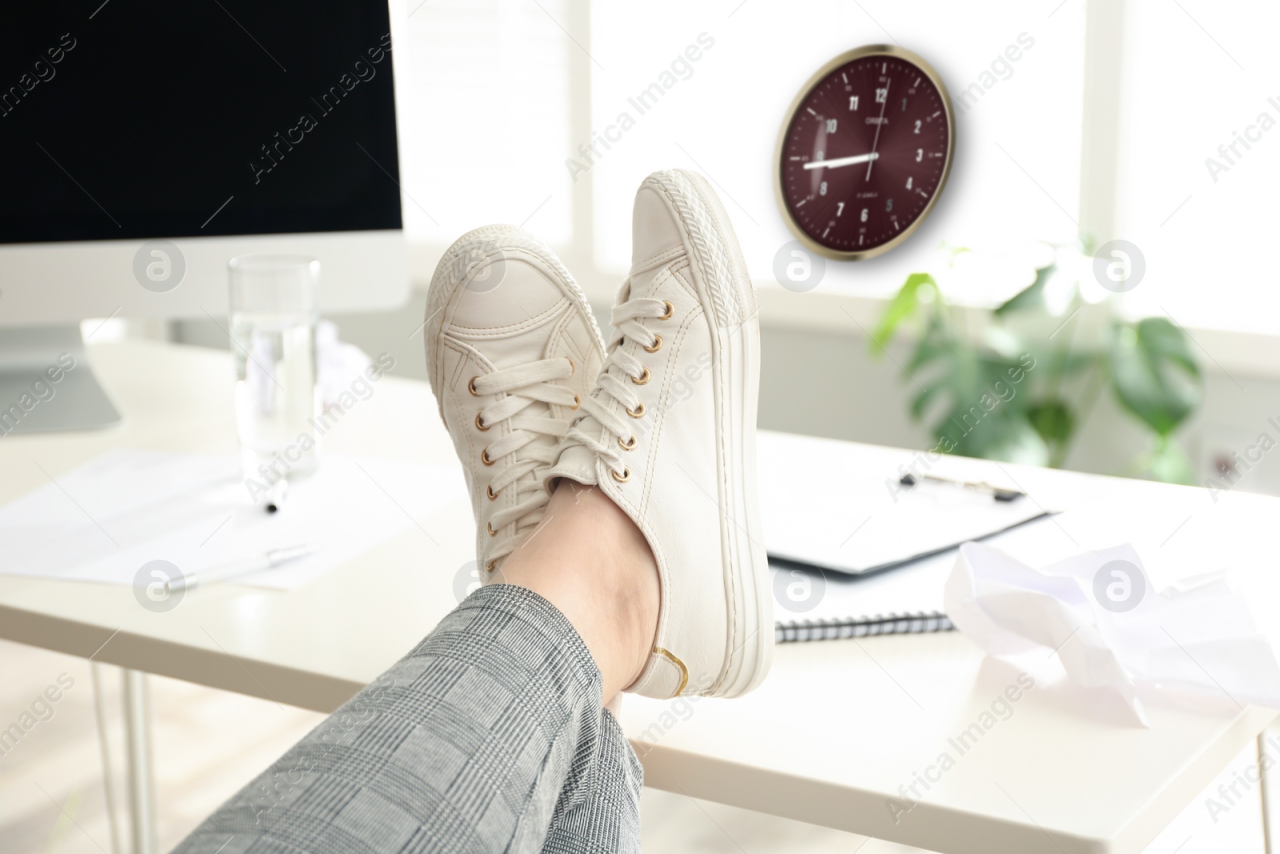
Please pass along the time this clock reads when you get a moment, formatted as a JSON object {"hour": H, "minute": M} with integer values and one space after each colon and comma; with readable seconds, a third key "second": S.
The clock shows {"hour": 8, "minute": 44, "second": 1}
